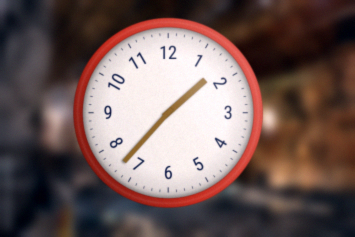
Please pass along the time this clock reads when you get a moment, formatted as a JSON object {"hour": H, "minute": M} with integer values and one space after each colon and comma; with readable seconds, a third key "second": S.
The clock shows {"hour": 1, "minute": 37}
